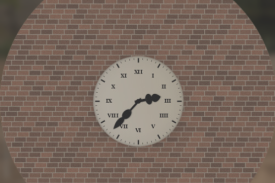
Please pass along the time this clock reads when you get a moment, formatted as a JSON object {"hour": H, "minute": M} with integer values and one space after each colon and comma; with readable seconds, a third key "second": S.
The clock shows {"hour": 2, "minute": 37}
